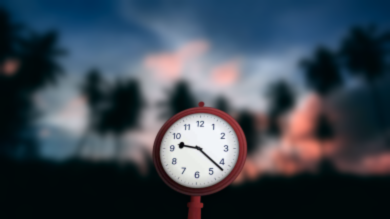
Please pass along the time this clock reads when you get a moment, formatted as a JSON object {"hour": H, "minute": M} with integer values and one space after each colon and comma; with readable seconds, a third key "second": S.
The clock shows {"hour": 9, "minute": 22}
